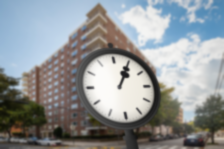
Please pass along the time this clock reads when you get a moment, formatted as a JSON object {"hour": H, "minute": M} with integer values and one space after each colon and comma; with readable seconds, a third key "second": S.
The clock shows {"hour": 1, "minute": 5}
